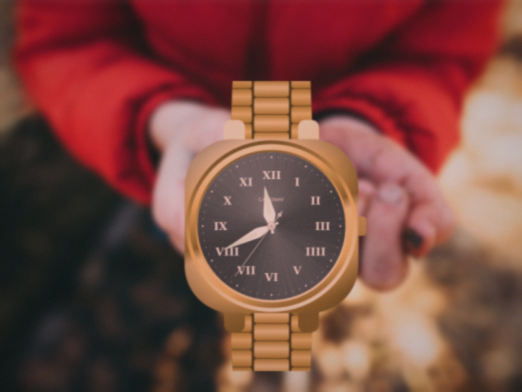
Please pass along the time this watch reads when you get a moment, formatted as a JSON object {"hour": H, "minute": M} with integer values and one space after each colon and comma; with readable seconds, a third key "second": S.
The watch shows {"hour": 11, "minute": 40, "second": 36}
